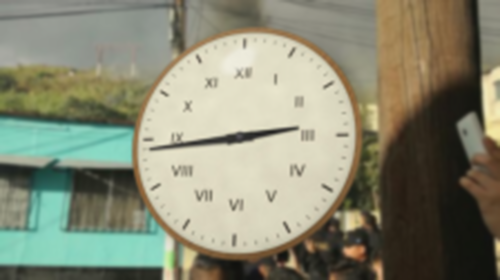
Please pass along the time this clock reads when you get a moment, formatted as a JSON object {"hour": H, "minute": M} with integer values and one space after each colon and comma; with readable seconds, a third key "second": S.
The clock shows {"hour": 2, "minute": 44}
